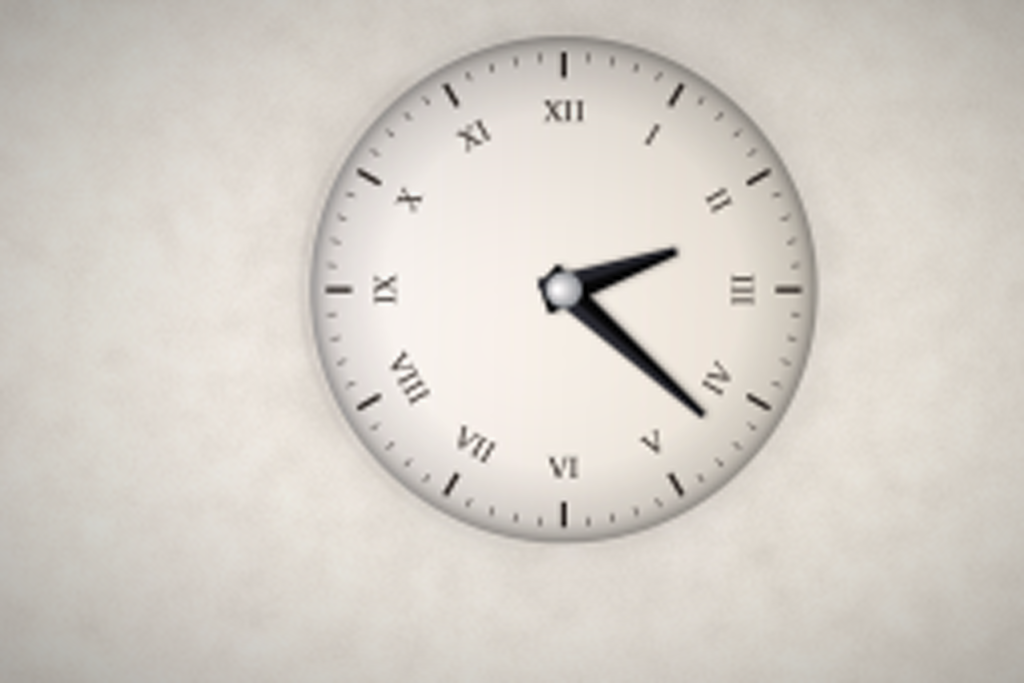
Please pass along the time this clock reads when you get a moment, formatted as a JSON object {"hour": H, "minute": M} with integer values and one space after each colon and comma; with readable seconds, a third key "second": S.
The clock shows {"hour": 2, "minute": 22}
